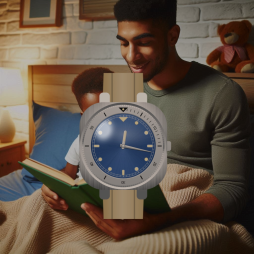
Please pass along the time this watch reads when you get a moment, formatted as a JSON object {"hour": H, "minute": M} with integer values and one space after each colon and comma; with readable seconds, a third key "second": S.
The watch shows {"hour": 12, "minute": 17}
